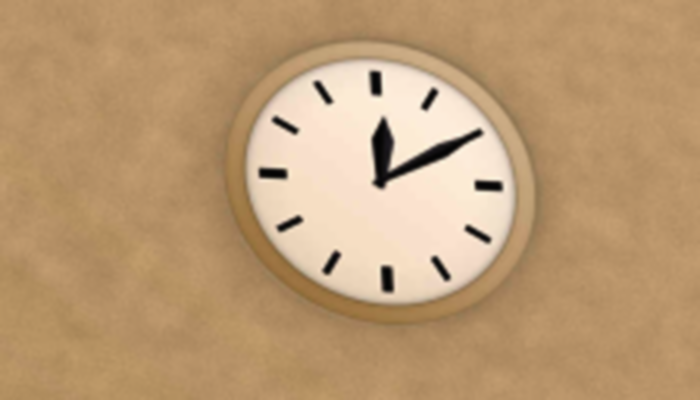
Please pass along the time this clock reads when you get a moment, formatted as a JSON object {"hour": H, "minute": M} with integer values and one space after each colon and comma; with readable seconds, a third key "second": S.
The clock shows {"hour": 12, "minute": 10}
